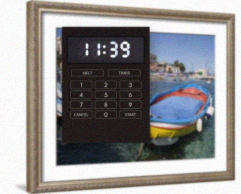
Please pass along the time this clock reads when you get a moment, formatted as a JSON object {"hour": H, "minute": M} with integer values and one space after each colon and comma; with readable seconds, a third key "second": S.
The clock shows {"hour": 11, "minute": 39}
